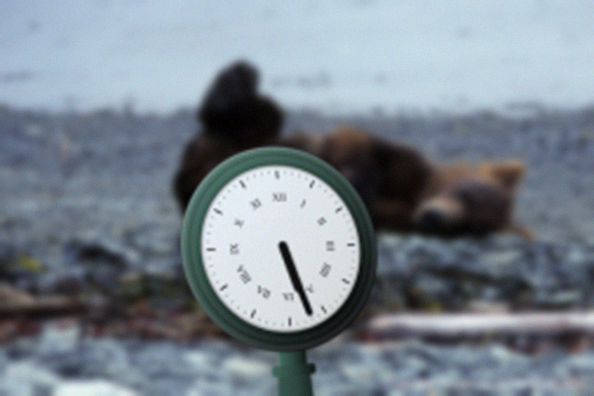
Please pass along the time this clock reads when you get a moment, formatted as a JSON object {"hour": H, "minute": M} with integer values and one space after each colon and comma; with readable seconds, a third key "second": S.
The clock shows {"hour": 5, "minute": 27}
